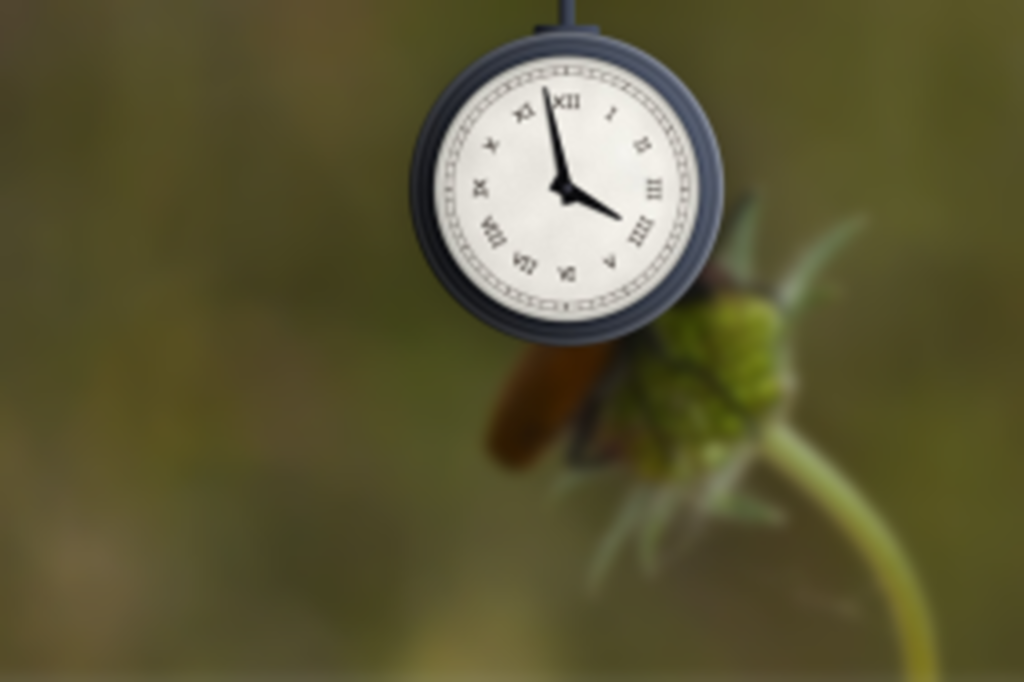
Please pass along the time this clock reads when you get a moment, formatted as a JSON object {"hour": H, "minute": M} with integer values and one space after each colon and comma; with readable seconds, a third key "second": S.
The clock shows {"hour": 3, "minute": 58}
